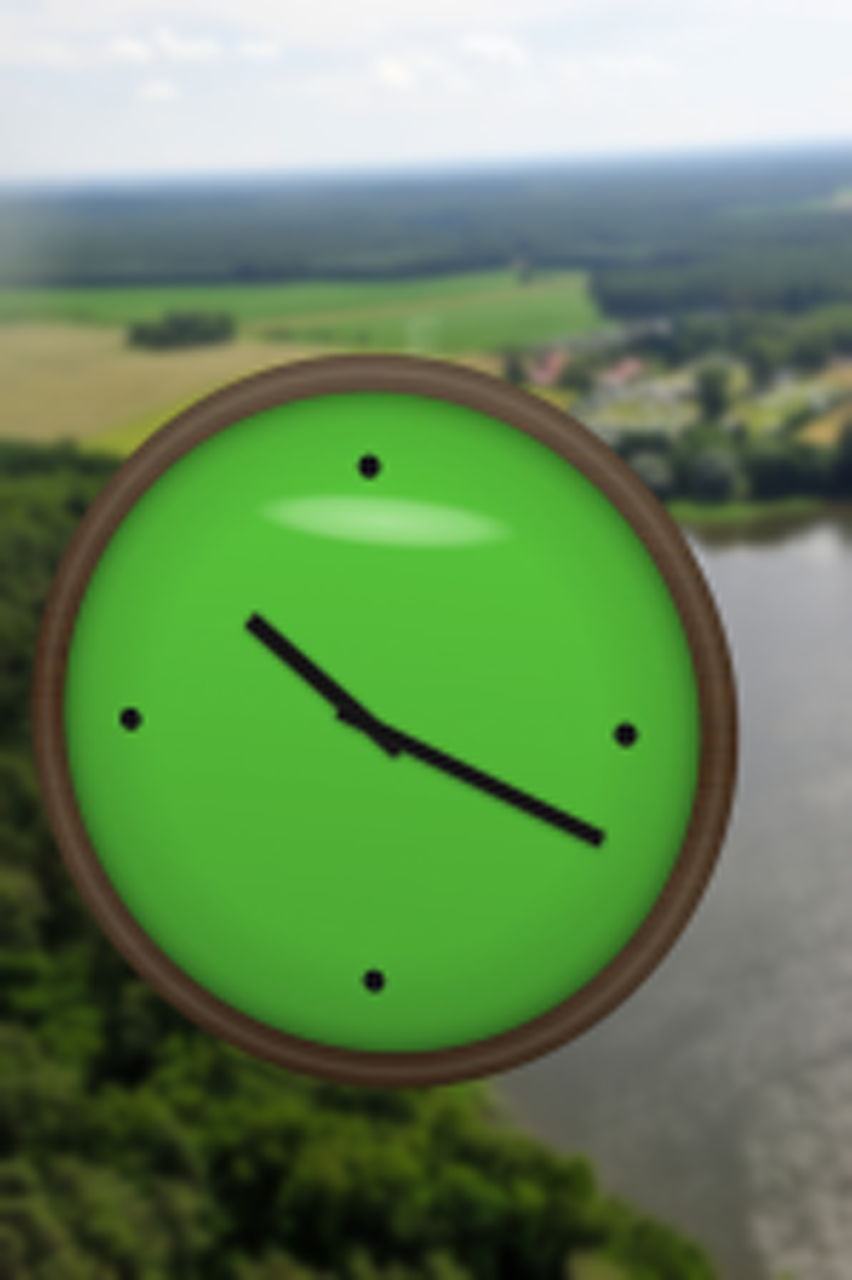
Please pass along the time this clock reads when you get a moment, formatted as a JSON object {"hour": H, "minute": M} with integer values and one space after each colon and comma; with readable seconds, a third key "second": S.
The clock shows {"hour": 10, "minute": 19}
